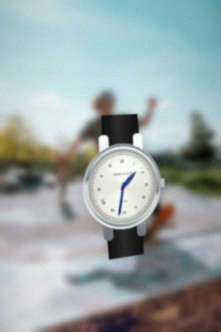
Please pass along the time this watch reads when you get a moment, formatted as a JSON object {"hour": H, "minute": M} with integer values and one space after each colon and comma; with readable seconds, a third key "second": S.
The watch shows {"hour": 1, "minute": 32}
